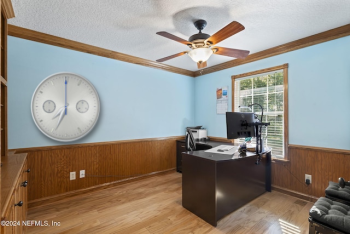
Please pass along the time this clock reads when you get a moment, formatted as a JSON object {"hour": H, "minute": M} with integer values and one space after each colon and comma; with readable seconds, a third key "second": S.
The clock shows {"hour": 7, "minute": 34}
